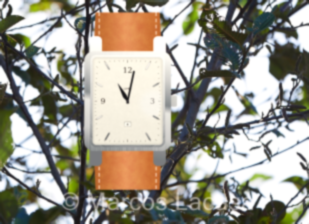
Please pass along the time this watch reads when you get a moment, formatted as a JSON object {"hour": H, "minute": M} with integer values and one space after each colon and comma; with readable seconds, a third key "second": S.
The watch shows {"hour": 11, "minute": 2}
